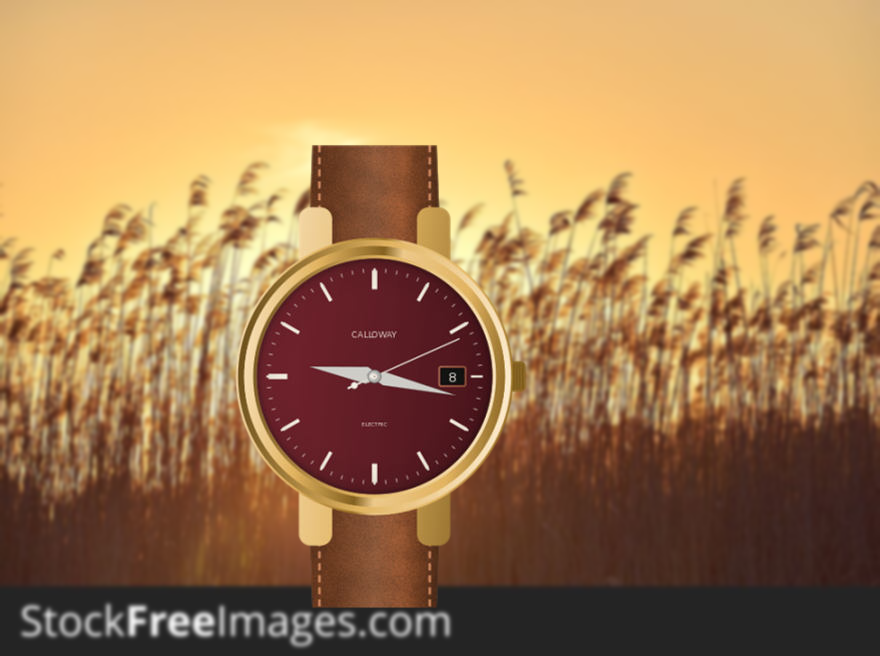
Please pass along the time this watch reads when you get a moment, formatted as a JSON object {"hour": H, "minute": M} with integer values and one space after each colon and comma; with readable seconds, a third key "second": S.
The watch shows {"hour": 9, "minute": 17, "second": 11}
